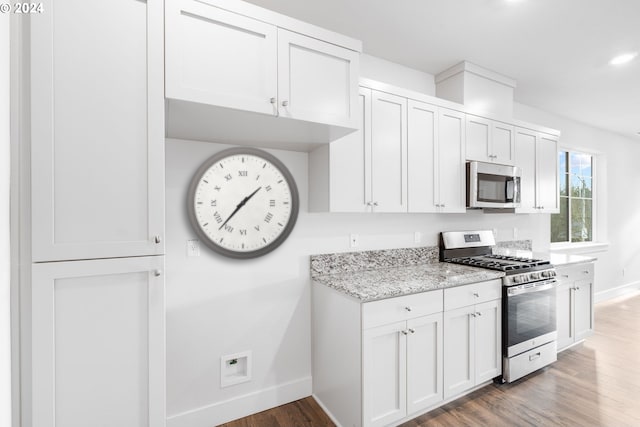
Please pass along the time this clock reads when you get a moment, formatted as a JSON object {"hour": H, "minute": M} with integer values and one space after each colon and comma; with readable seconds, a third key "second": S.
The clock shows {"hour": 1, "minute": 37}
